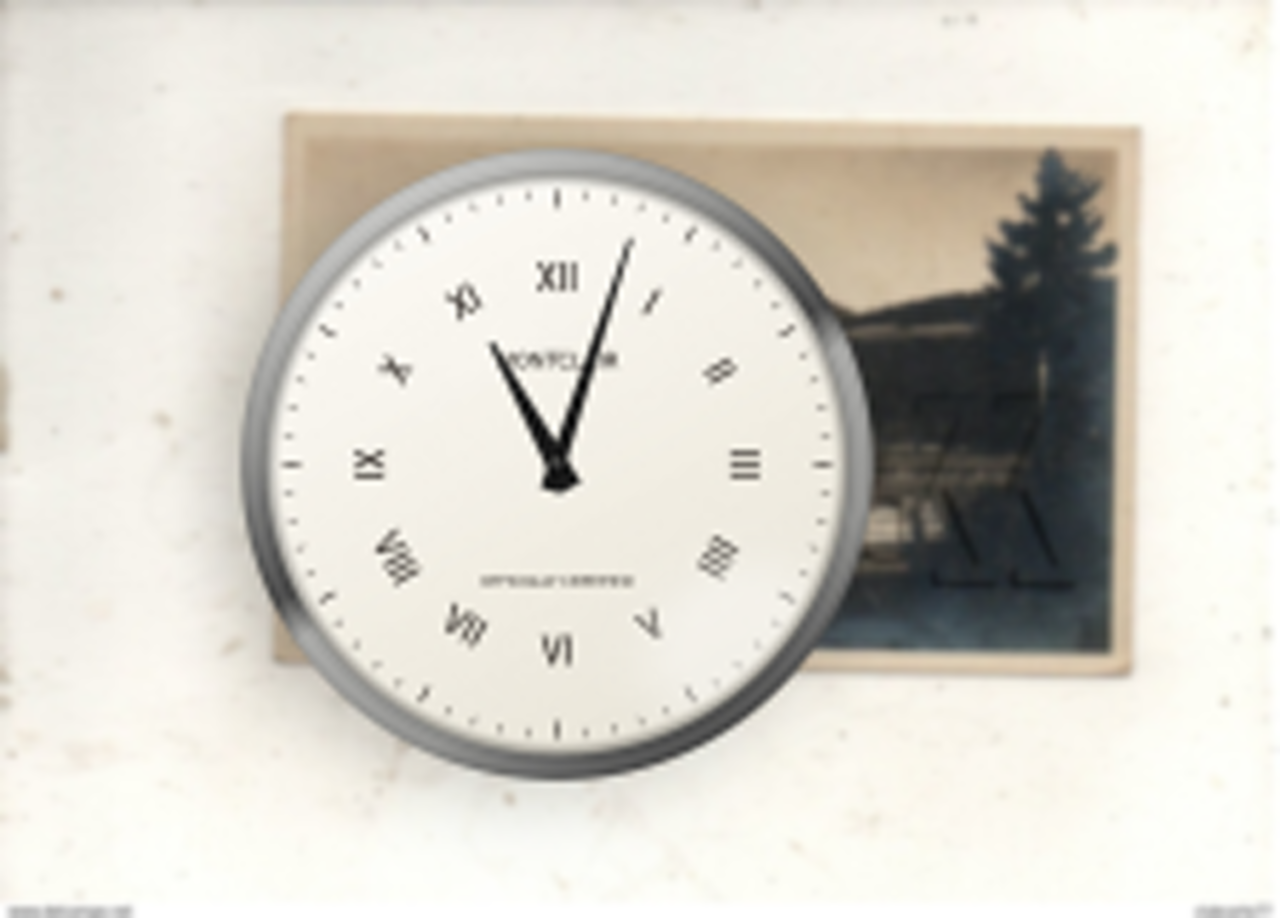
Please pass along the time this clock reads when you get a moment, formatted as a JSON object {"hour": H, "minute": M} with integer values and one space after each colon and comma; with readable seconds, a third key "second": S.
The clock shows {"hour": 11, "minute": 3}
